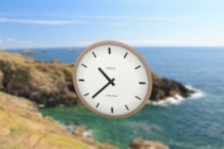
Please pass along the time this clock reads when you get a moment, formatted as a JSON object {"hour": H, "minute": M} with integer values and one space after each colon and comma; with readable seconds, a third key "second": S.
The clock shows {"hour": 10, "minute": 38}
